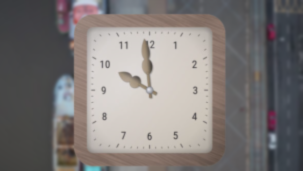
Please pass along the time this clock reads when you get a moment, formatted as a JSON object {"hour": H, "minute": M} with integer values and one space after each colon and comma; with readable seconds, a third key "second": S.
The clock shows {"hour": 9, "minute": 59}
